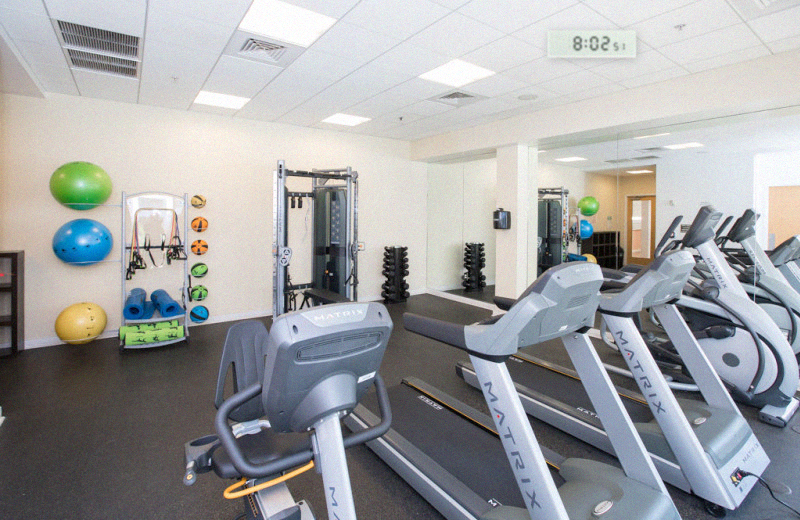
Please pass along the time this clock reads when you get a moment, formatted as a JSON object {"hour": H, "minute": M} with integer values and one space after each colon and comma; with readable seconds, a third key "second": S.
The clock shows {"hour": 8, "minute": 2}
